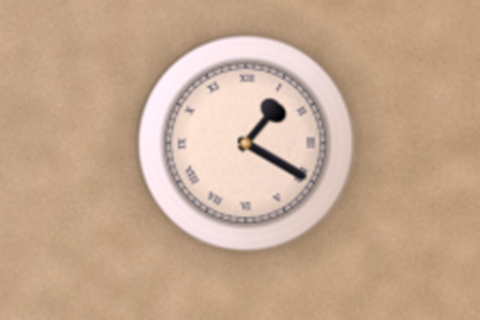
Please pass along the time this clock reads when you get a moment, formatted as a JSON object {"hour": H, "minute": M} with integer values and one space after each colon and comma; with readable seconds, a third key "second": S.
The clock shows {"hour": 1, "minute": 20}
